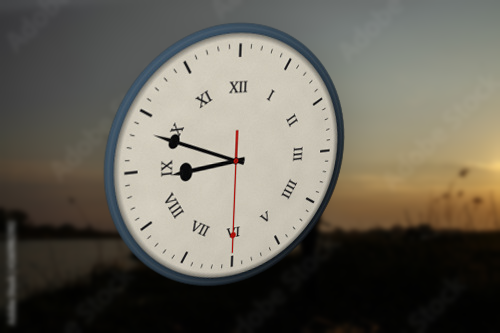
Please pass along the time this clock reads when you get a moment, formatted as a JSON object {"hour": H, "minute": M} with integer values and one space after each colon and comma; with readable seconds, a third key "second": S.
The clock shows {"hour": 8, "minute": 48, "second": 30}
